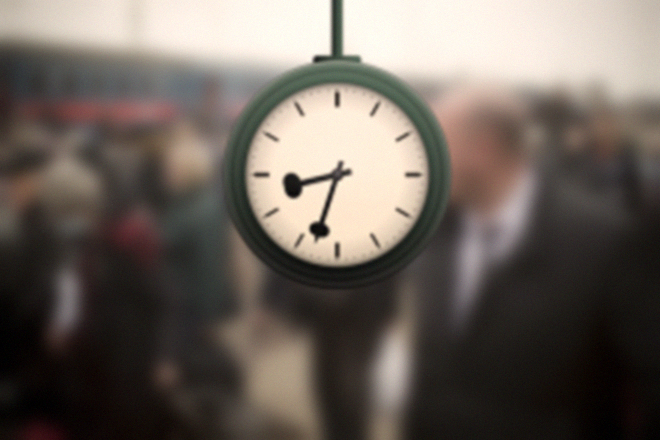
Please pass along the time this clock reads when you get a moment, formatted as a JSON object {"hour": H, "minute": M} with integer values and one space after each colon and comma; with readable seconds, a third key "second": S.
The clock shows {"hour": 8, "minute": 33}
